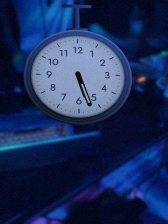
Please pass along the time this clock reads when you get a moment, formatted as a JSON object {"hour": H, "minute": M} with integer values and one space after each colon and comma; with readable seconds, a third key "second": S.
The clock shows {"hour": 5, "minute": 27}
